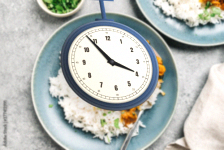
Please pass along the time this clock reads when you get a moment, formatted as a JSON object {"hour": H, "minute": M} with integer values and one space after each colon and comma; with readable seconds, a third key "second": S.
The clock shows {"hour": 3, "minute": 54}
